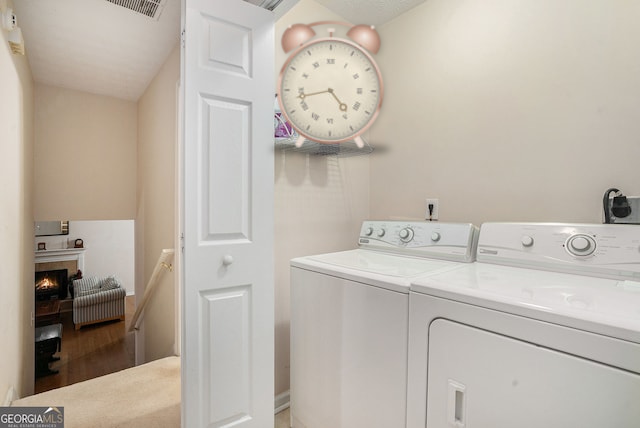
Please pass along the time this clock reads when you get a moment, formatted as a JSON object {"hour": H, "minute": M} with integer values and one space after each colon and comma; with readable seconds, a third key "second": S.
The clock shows {"hour": 4, "minute": 43}
